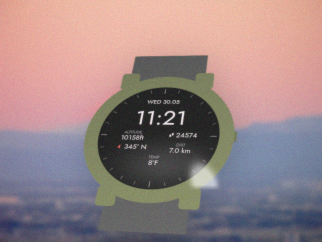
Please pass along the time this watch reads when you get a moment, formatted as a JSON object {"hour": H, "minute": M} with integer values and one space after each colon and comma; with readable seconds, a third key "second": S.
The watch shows {"hour": 11, "minute": 21}
